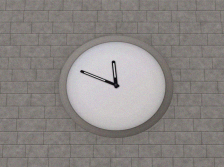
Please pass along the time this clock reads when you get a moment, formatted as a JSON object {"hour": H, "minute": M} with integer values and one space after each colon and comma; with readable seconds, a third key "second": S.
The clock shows {"hour": 11, "minute": 49}
